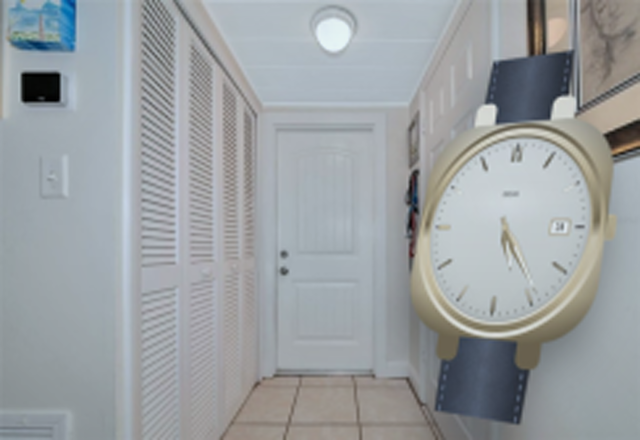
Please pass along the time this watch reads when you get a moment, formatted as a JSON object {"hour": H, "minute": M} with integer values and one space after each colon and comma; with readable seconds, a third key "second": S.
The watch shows {"hour": 5, "minute": 24}
